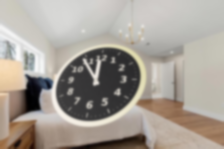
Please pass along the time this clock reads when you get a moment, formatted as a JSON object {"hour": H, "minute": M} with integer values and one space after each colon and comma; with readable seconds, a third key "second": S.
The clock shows {"hour": 11, "minute": 54}
